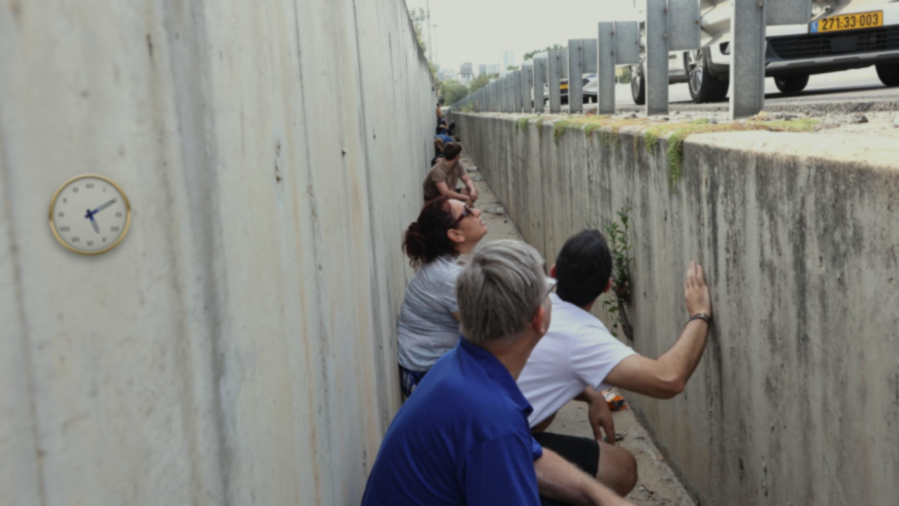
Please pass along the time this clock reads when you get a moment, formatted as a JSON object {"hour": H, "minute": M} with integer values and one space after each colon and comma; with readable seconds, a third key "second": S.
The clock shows {"hour": 5, "minute": 10}
